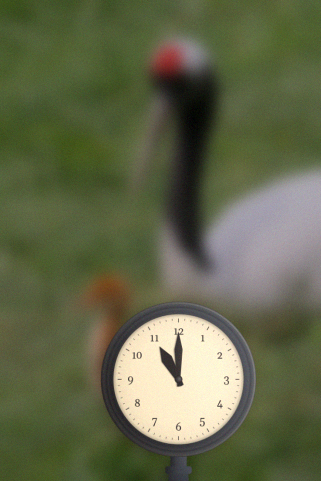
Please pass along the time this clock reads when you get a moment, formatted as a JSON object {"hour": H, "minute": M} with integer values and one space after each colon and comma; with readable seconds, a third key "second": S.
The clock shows {"hour": 11, "minute": 0}
